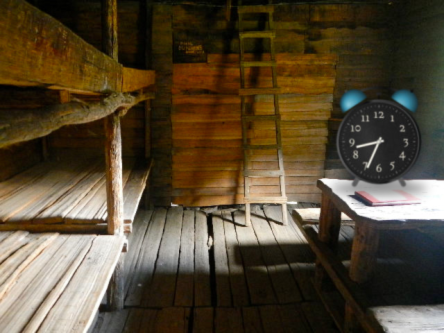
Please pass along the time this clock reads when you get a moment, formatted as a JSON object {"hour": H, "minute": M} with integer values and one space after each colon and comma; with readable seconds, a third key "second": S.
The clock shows {"hour": 8, "minute": 34}
